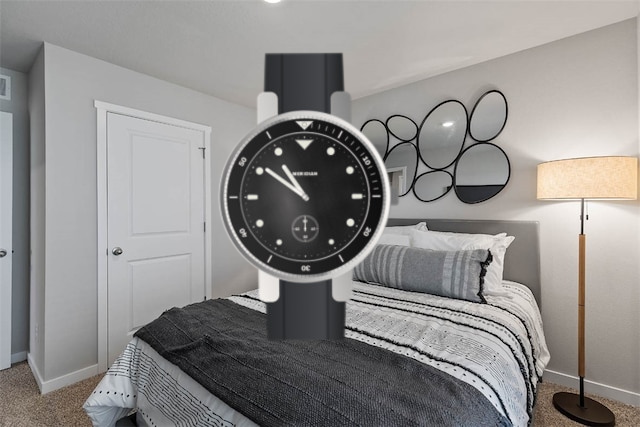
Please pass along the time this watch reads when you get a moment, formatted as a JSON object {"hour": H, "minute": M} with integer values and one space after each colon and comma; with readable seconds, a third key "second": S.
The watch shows {"hour": 10, "minute": 51}
